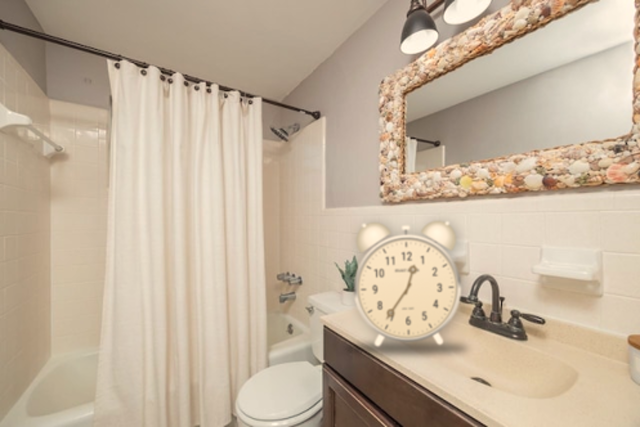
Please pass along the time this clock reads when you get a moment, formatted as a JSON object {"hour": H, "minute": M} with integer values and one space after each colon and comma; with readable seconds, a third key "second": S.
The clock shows {"hour": 12, "minute": 36}
